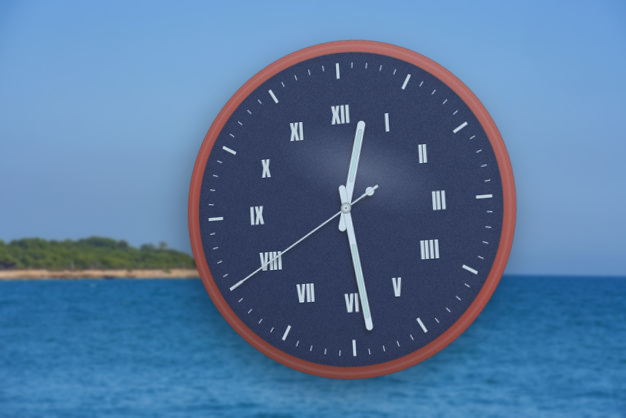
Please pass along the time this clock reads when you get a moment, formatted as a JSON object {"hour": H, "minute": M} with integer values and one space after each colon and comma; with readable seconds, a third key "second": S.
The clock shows {"hour": 12, "minute": 28, "second": 40}
